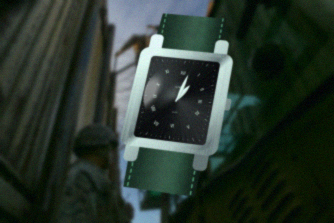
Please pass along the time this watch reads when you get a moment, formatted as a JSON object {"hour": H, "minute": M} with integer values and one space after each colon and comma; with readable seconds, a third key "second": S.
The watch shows {"hour": 1, "minute": 2}
